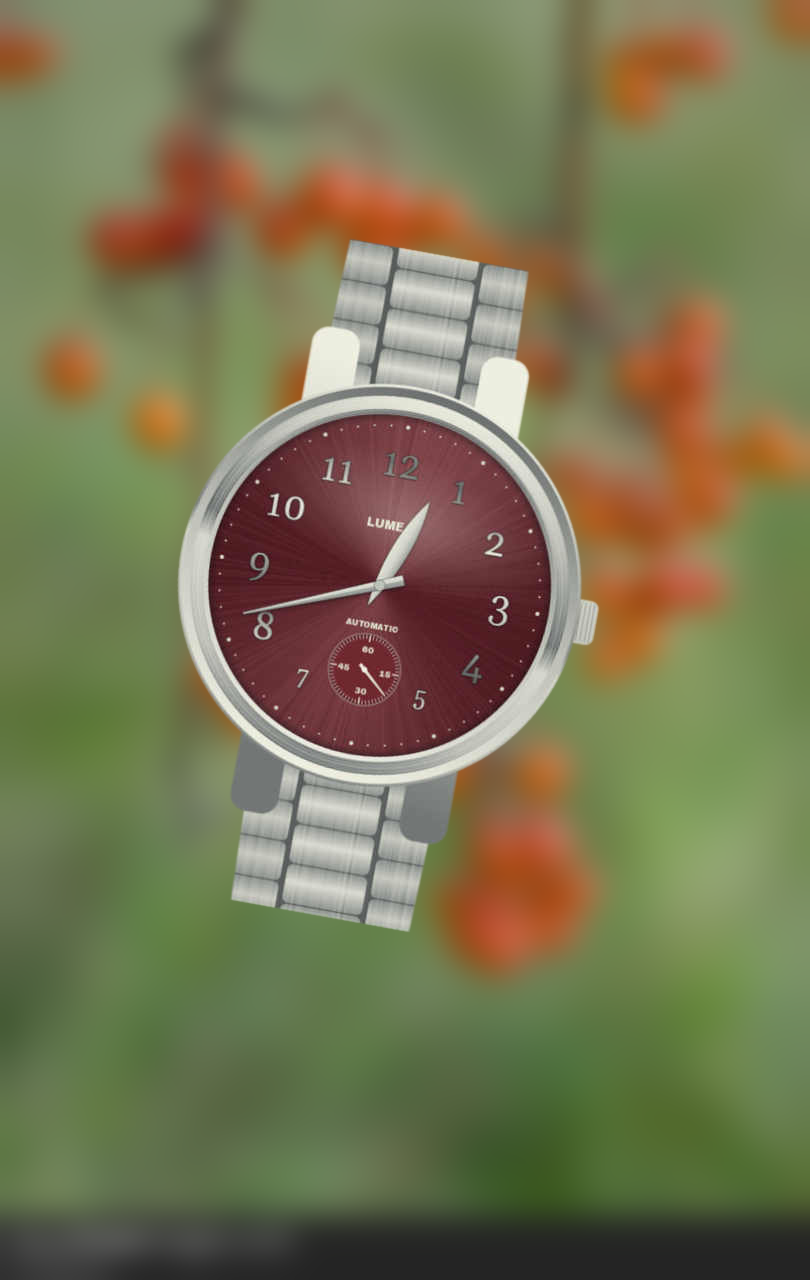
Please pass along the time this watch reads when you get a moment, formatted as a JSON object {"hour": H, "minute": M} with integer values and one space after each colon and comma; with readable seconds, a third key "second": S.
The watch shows {"hour": 12, "minute": 41, "second": 22}
